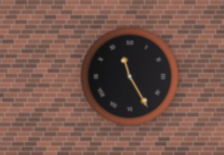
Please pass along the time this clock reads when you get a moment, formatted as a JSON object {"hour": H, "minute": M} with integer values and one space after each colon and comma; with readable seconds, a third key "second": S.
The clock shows {"hour": 11, "minute": 25}
